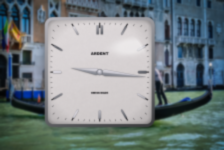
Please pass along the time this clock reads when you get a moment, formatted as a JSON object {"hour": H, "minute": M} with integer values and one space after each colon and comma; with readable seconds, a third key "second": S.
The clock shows {"hour": 9, "minute": 16}
